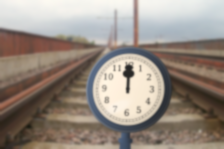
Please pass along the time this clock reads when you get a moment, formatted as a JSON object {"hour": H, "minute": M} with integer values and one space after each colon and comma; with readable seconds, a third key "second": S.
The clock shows {"hour": 12, "minute": 0}
